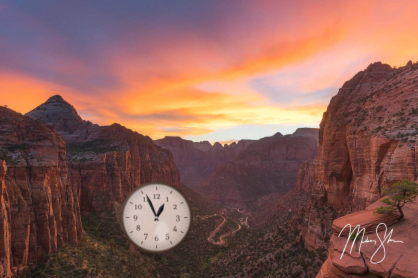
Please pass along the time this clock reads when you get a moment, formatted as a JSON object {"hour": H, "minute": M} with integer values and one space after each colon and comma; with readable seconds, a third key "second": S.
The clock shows {"hour": 12, "minute": 56}
